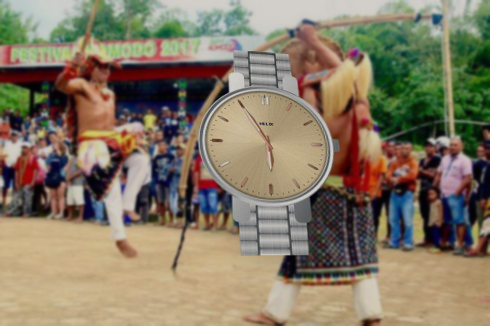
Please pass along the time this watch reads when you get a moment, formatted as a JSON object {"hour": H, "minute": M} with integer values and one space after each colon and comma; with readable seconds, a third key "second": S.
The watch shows {"hour": 5, "minute": 55}
